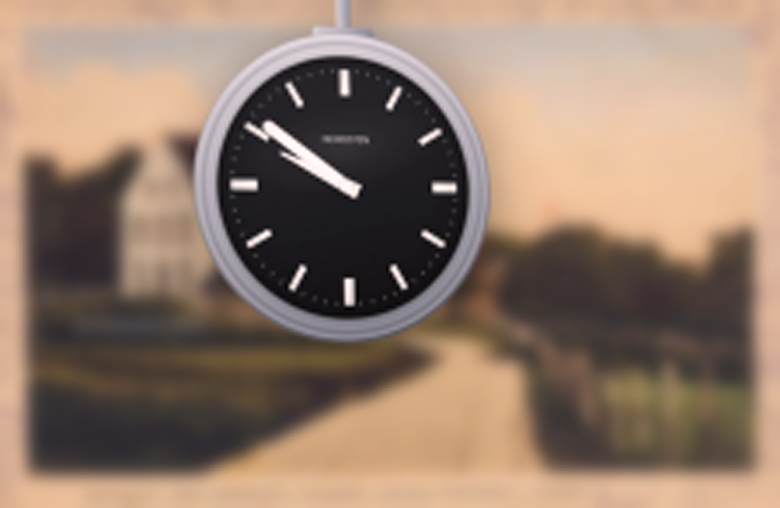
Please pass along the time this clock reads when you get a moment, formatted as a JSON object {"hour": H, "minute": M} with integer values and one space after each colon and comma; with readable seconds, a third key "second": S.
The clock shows {"hour": 9, "minute": 51}
